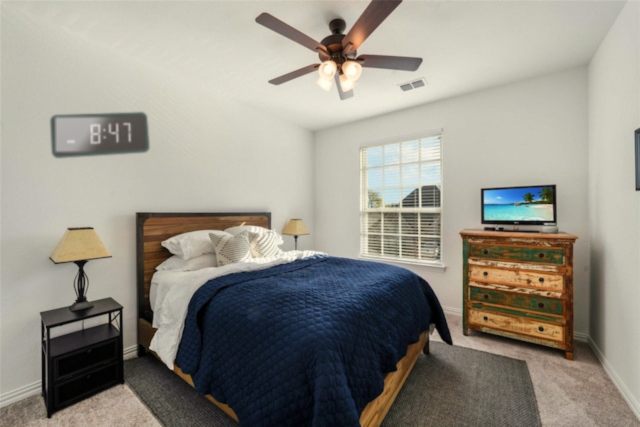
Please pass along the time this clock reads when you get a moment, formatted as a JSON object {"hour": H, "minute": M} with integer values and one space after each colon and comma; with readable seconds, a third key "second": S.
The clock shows {"hour": 8, "minute": 47}
